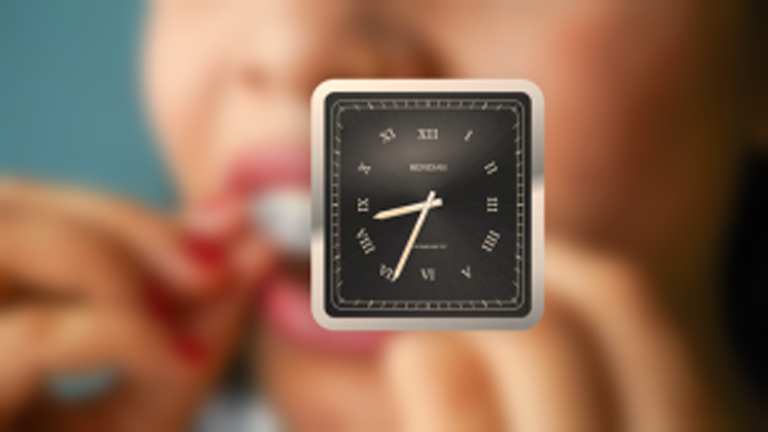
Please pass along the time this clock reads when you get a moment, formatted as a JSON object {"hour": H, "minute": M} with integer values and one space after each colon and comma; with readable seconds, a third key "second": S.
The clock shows {"hour": 8, "minute": 34}
